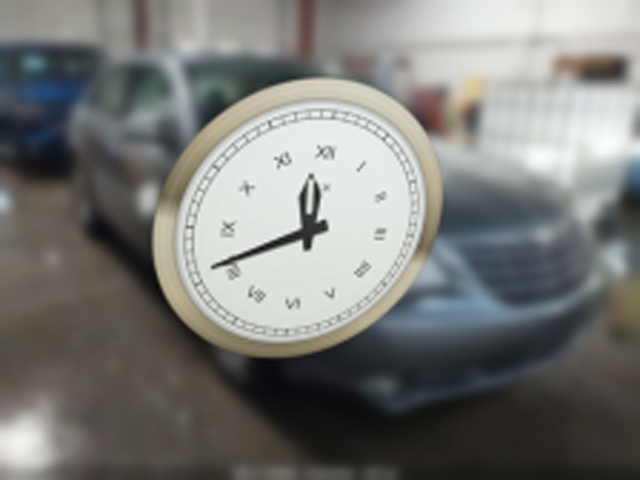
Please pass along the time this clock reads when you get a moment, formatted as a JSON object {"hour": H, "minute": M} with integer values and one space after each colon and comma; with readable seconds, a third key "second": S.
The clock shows {"hour": 11, "minute": 41}
